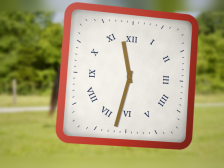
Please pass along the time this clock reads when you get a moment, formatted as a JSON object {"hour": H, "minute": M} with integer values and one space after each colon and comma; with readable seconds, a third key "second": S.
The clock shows {"hour": 11, "minute": 32}
